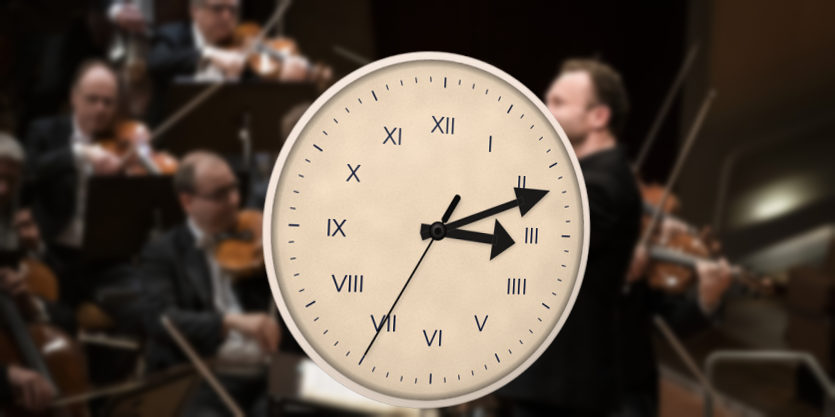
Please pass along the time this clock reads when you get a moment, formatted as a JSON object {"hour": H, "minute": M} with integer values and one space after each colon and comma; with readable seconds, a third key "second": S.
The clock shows {"hour": 3, "minute": 11, "second": 35}
